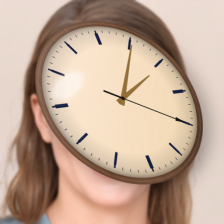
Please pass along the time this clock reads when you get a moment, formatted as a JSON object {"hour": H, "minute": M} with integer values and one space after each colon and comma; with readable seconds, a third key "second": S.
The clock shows {"hour": 2, "minute": 5, "second": 20}
